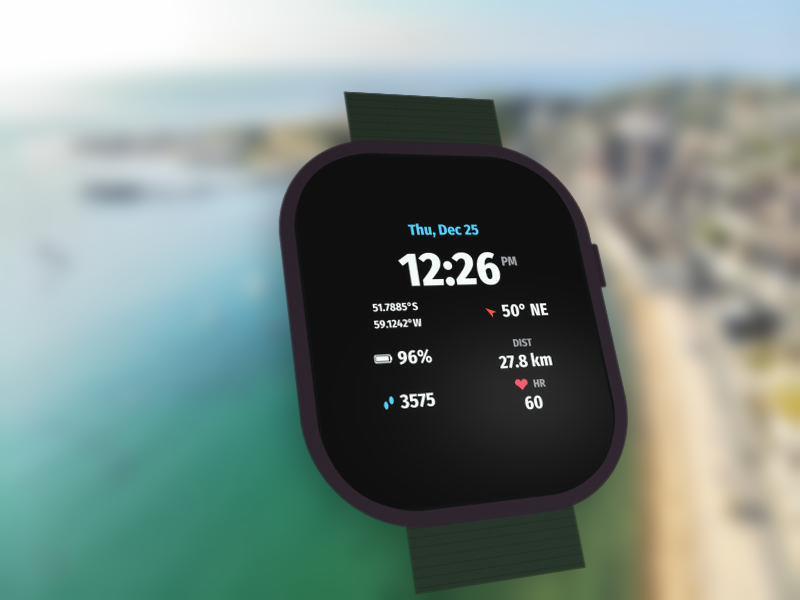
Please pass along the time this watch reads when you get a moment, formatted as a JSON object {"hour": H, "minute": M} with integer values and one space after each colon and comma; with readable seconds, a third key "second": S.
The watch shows {"hour": 12, "minute": 26}
